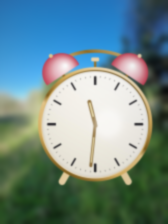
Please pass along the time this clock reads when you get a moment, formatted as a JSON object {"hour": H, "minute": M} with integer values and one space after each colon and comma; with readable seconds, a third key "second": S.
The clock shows {"hour": 11, "minute": 31}
